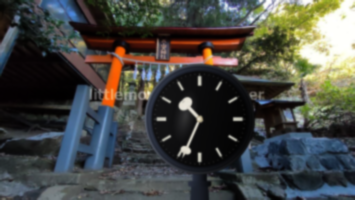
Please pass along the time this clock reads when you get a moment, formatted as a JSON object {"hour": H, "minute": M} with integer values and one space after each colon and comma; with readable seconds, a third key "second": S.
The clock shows {"hour": 10, "minute": 34}
